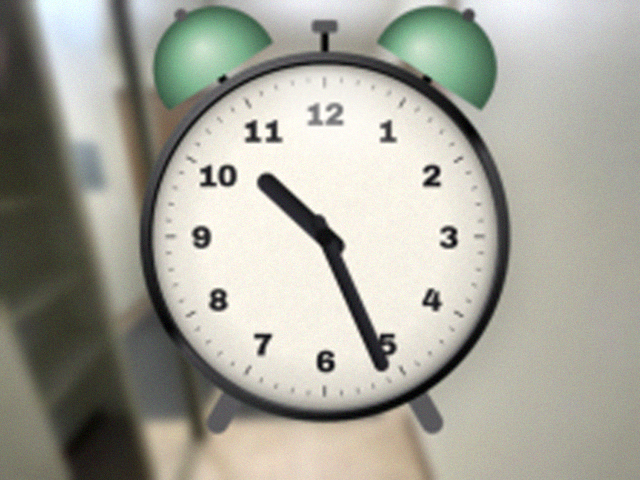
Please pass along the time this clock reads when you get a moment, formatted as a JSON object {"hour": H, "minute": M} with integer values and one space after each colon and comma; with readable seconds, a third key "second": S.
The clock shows {"hour": 10, "minute": 26}
